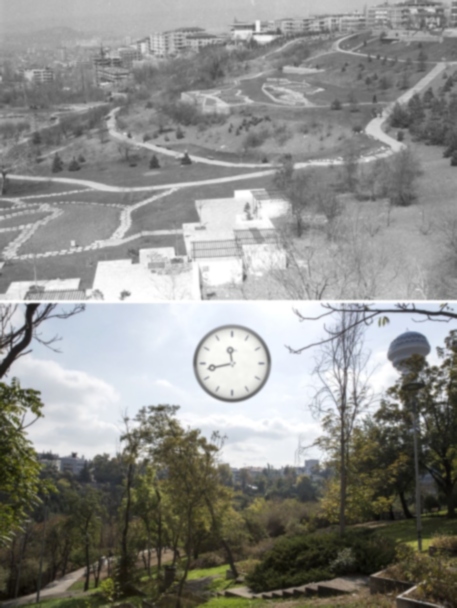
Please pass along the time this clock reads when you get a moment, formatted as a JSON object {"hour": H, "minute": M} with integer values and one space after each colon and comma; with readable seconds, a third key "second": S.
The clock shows {"hour": 11, "minute": 43}
